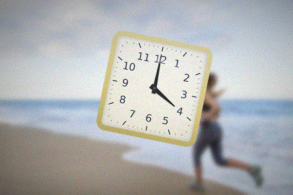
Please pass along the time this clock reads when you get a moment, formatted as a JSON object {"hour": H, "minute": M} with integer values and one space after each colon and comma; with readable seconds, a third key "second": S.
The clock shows {"hour": 4, "minute": 0}
